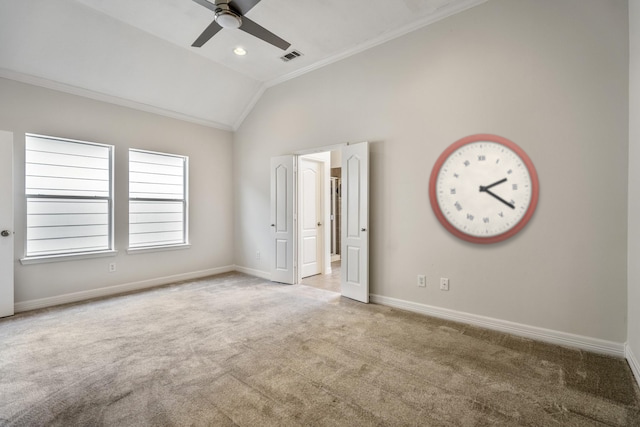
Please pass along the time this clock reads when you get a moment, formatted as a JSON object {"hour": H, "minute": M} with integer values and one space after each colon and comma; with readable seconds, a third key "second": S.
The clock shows {"hour": 2, "minute": 21}
